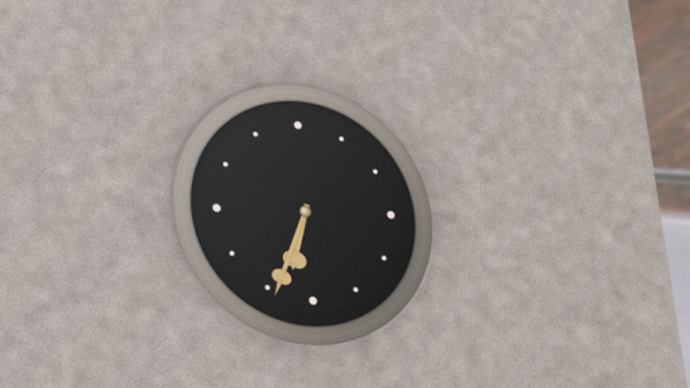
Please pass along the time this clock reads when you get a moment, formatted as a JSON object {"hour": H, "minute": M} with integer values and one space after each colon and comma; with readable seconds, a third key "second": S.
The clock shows {"hour": 6, "minute": 34}
